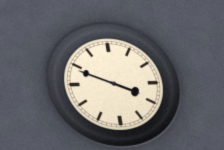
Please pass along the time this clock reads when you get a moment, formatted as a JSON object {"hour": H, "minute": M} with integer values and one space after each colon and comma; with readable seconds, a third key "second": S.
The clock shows {"hour": 3, "minute": 49}
